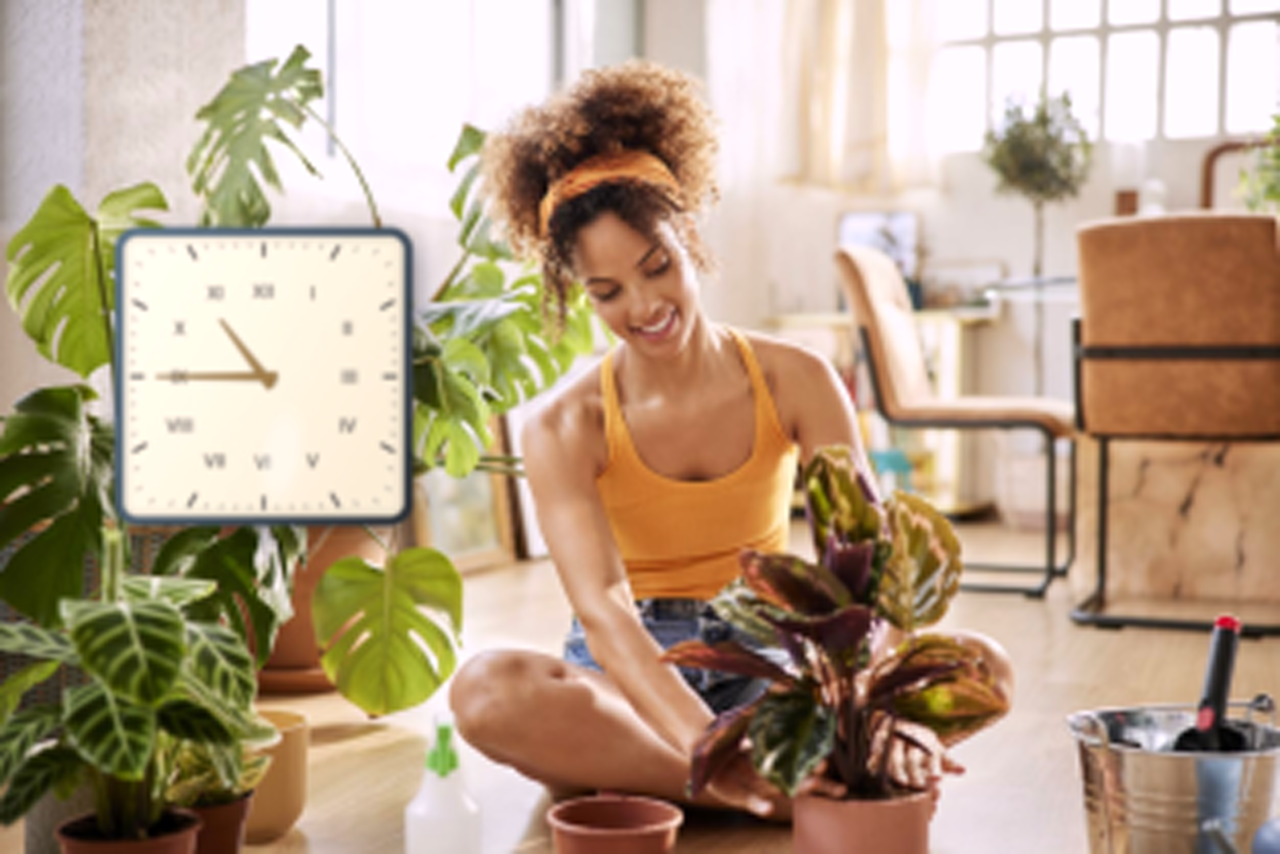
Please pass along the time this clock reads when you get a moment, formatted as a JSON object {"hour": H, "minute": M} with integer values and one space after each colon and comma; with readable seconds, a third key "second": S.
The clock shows {"hour": 10, "minute": 45}
